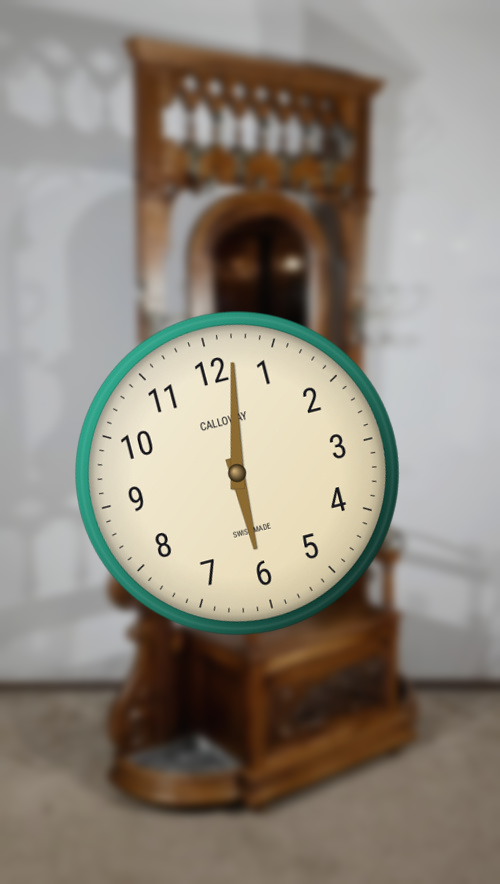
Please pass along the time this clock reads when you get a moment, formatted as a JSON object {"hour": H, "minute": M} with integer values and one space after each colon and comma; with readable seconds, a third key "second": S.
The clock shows {"hour": 6, "minute": 2}
